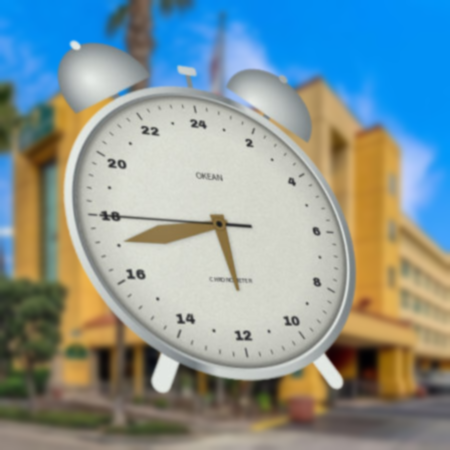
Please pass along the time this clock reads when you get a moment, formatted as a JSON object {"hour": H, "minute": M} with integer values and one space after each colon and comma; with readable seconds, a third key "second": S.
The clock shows {"hour": 11, "minute": 42, "second": 45}
